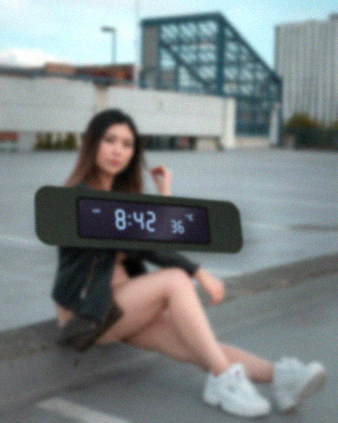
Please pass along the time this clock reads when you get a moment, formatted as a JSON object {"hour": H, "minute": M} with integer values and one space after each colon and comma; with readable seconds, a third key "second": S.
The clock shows {"hour": 8, "minute": 42}
